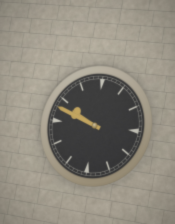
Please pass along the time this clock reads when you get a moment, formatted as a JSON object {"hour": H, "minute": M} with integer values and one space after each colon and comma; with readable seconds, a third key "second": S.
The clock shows {"hour": 9, "minute": 48}
